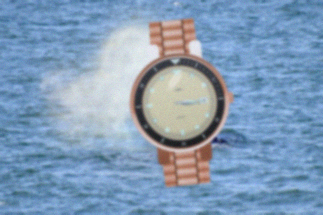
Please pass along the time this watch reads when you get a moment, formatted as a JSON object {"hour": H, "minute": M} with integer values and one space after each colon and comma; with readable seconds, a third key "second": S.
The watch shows {"hour": 3, "minute": 15}
